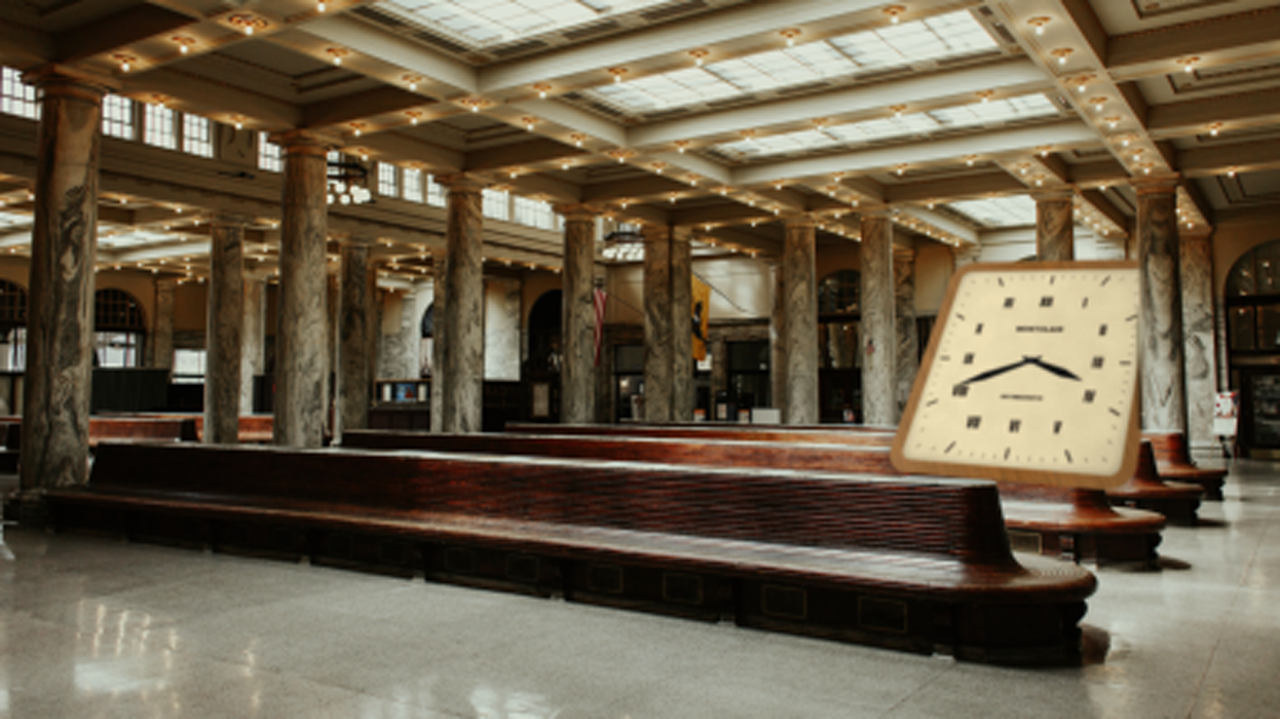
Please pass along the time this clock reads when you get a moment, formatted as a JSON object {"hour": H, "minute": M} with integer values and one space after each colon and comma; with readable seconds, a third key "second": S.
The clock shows {"hour": 3, "minute": 41}
